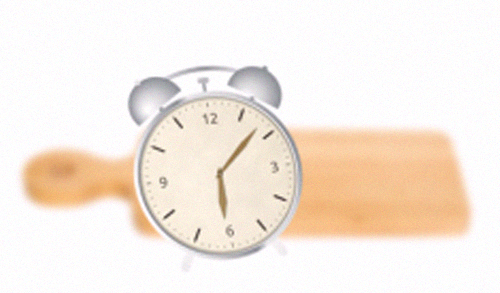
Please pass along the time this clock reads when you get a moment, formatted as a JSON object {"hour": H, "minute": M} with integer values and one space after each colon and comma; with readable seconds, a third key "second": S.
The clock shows {"hour": 6, "minute": 8}
